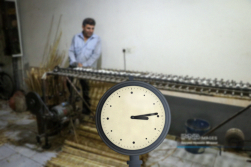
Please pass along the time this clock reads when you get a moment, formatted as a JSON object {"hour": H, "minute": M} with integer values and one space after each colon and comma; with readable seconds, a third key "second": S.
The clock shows {"hour": 3, "minute": 14}
